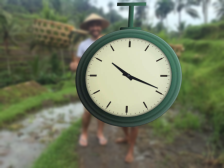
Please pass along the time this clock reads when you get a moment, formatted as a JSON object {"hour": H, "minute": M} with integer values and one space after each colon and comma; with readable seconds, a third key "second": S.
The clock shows {"hour": 10, "minute": 19}
